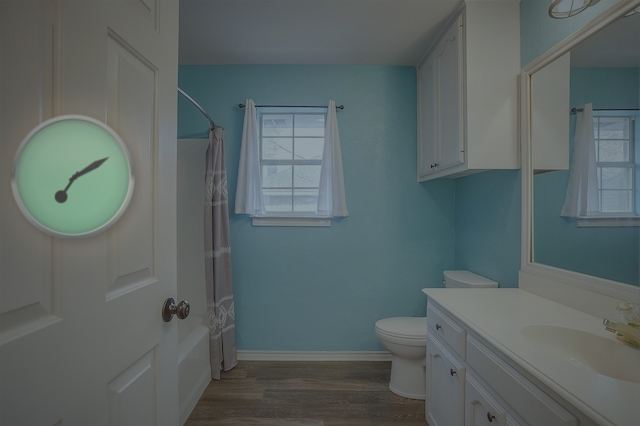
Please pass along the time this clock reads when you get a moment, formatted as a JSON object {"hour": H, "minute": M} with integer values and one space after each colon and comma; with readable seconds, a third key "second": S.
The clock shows {"hour": 7, "minute": 10}
